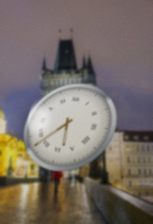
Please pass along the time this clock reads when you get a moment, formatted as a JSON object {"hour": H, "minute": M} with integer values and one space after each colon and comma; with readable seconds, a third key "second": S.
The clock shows {"hour": 5, "minute": 37}
